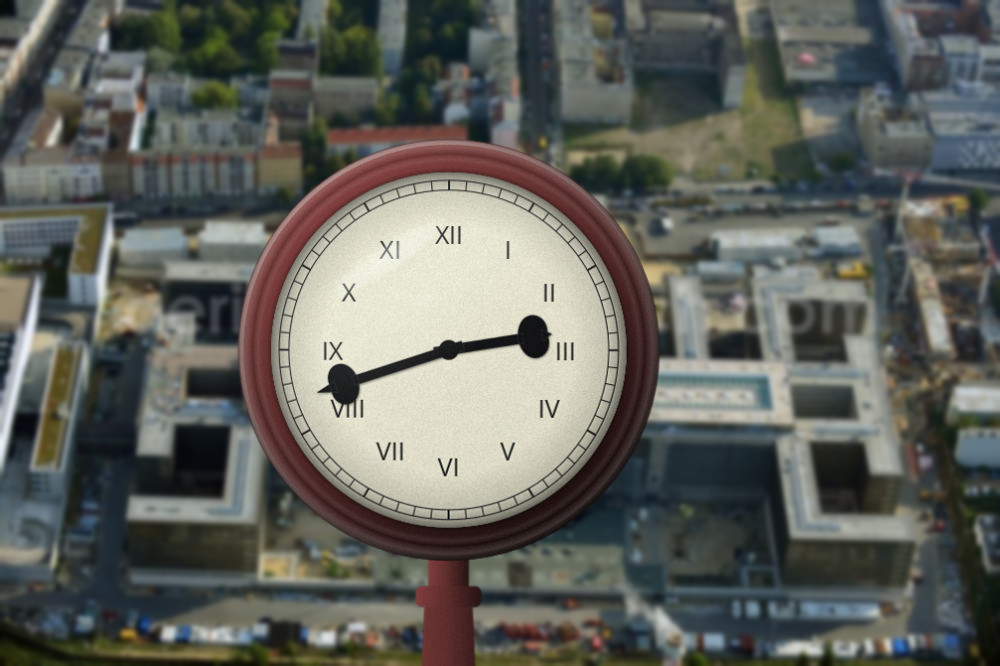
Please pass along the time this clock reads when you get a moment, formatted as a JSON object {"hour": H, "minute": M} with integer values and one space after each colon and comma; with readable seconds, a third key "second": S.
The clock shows {"hour": 2, "minute": 42}
